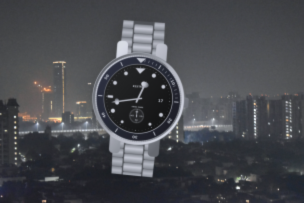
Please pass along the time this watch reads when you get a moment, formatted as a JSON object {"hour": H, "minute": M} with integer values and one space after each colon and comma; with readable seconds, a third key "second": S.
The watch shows {"hour": 12, "minute": 43}
